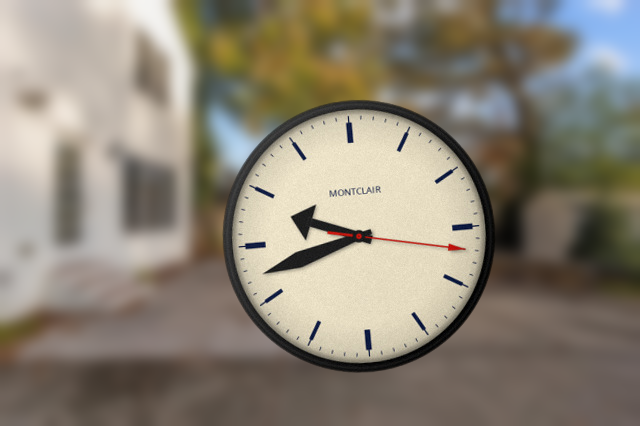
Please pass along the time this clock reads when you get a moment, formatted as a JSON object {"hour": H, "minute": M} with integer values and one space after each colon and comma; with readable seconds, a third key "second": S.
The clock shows {"hour": 9, "minute": 42, "second": 17}
